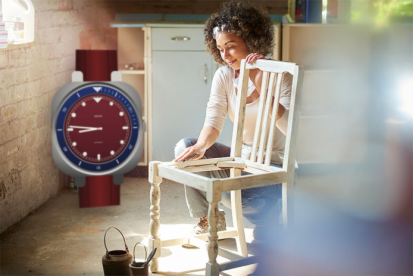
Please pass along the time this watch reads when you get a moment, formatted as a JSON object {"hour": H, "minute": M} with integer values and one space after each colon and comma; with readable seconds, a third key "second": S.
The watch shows {"hour": 8, "minute": 46}
